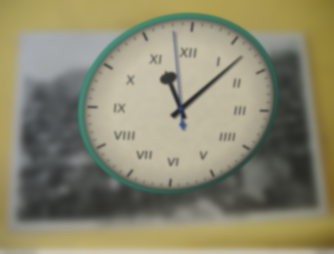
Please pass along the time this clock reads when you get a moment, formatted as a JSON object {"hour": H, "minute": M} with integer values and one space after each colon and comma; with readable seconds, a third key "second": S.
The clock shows {"hour": 11, "minute": 6, "second": 58}
